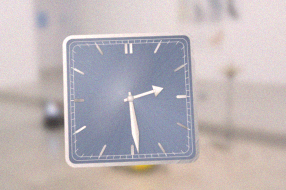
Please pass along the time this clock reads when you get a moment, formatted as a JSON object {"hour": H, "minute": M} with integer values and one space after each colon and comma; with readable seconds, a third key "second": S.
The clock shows {"hour": 2, "minute": 29}
